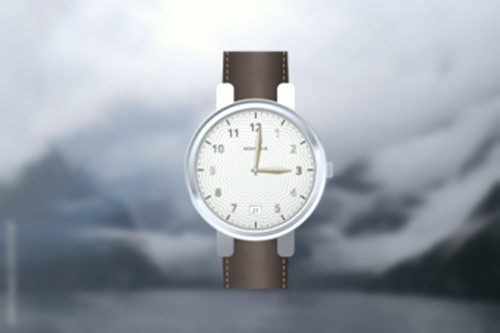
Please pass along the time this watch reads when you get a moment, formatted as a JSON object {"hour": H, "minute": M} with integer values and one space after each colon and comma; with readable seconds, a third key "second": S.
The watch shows {"hour": 3, "minute": 1}
